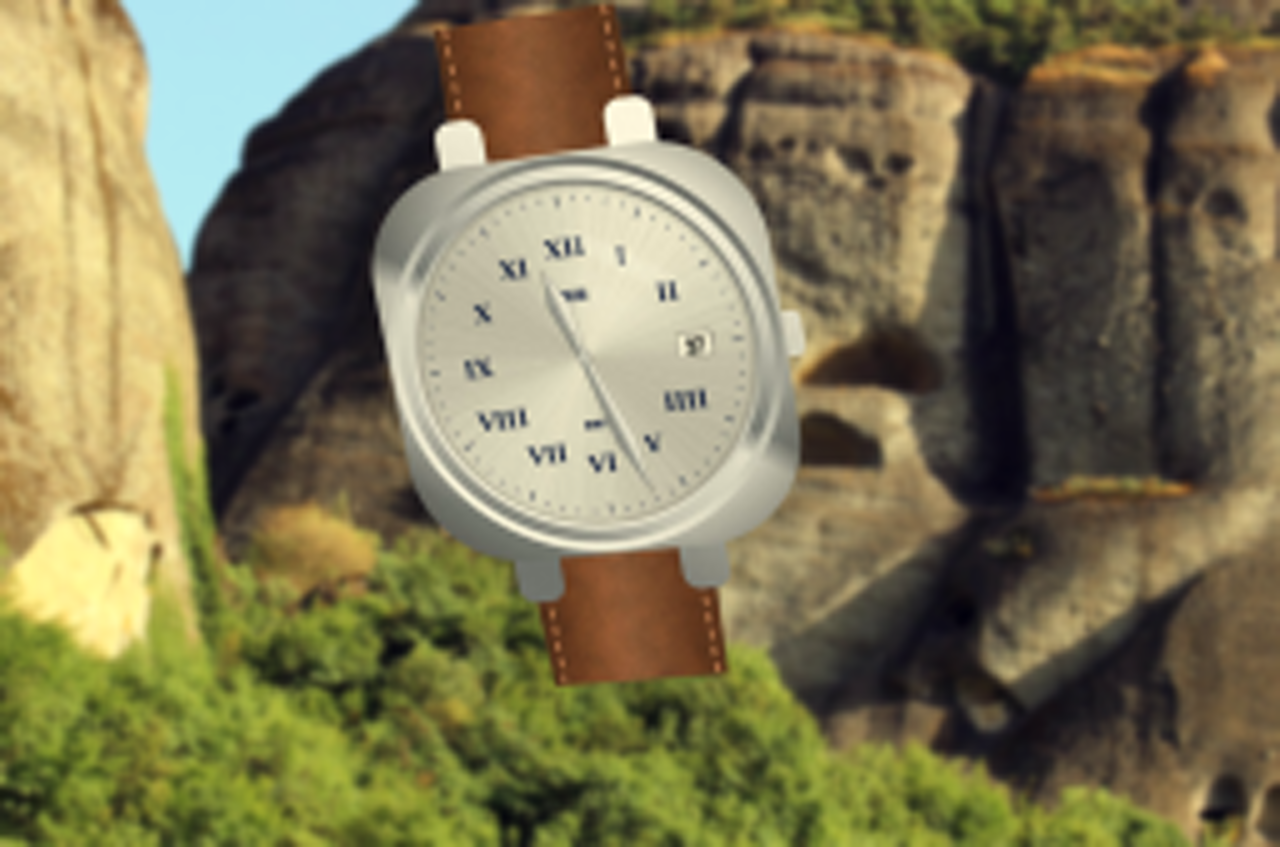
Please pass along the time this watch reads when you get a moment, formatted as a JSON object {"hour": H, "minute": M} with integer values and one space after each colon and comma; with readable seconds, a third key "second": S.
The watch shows {"hour": 11, "minute": 27}
